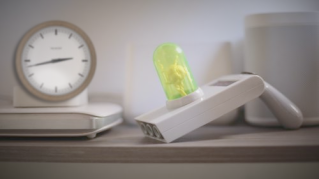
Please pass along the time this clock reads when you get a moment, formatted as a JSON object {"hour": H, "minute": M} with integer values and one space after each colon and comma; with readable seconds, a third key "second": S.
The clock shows {"hour": 2, "minute": 43}
